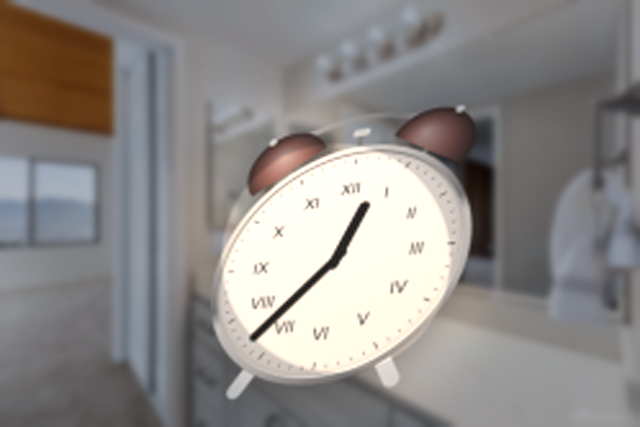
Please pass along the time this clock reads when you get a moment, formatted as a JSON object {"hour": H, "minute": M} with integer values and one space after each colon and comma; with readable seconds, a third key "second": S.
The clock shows {"hour": 12, "minute": 37}
